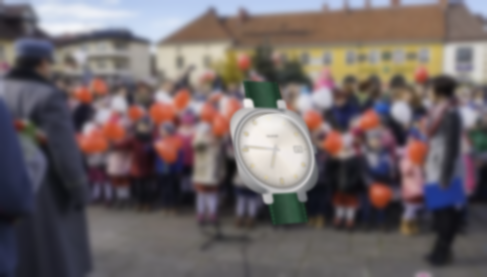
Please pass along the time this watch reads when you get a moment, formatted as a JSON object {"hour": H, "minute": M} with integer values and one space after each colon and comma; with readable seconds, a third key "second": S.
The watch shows {"hour": 6, "minute": 46}
